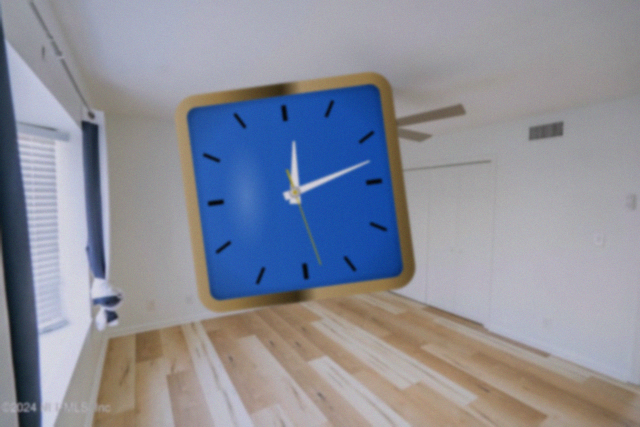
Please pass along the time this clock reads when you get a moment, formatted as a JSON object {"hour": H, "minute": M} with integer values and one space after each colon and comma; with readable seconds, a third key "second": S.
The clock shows {"hour": 12, "minute": 12, "second": 28}
